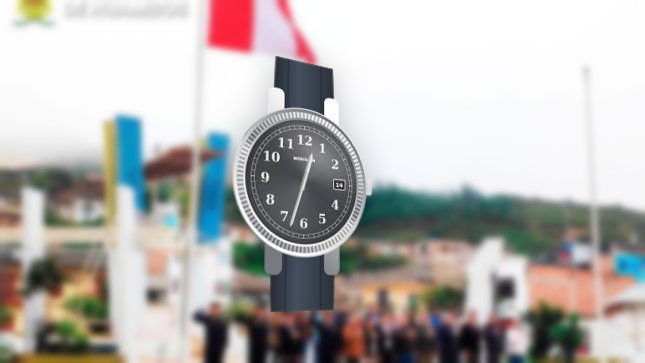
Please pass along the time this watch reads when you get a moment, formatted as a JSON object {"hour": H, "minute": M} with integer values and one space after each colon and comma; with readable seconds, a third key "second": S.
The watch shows {"hour": 12, "minute": 33}
